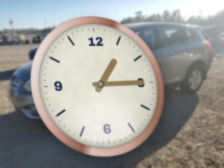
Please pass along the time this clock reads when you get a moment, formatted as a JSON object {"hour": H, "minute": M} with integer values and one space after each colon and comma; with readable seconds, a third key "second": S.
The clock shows {"hour": 1, "minute": 15}
